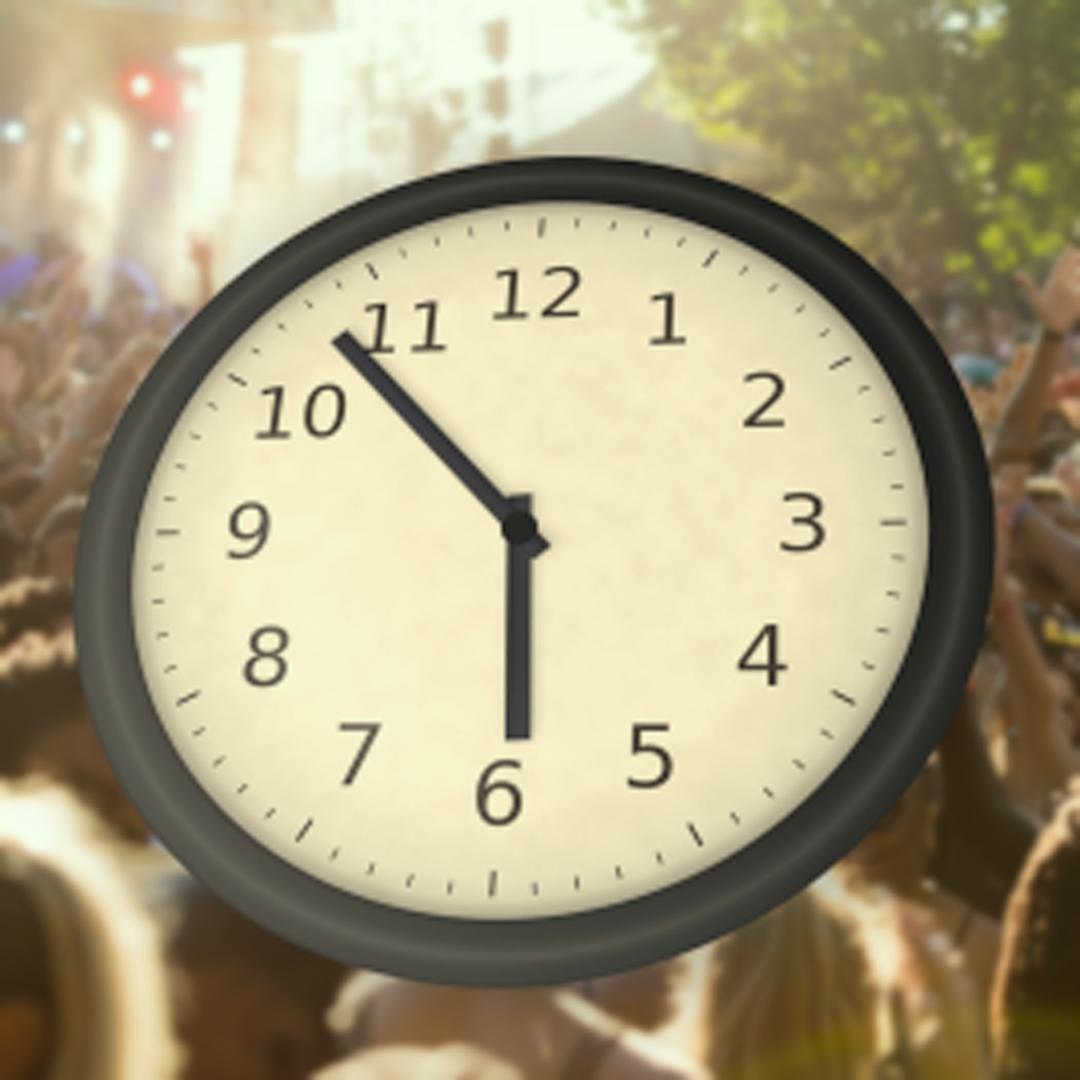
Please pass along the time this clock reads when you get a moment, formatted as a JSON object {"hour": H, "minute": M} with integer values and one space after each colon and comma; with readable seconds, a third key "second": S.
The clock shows {"hour": 5, "minute": 53}
